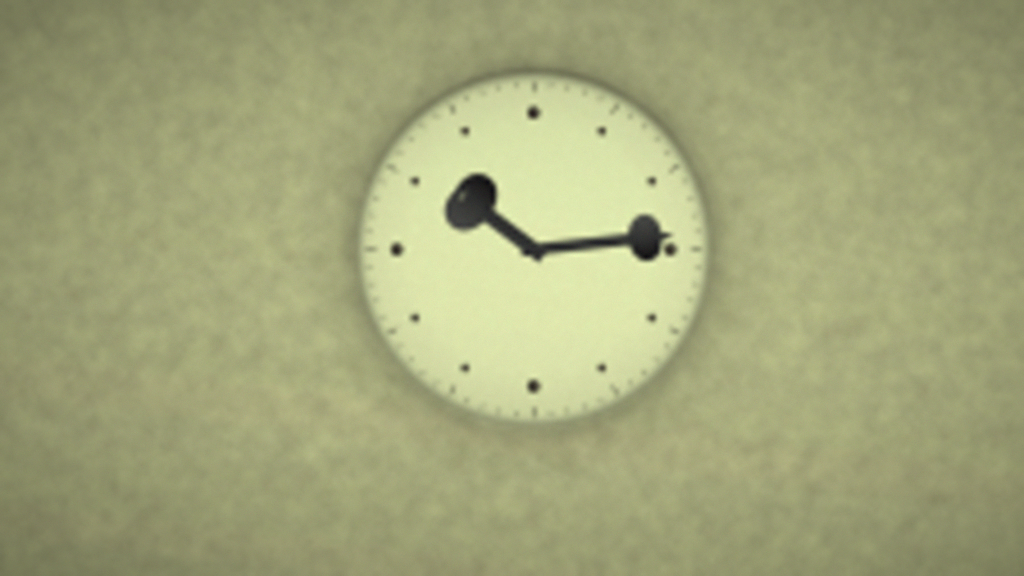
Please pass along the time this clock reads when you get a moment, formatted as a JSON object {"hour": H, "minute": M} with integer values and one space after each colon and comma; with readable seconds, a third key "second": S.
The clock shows {"hour": 10, "minute": 14}
